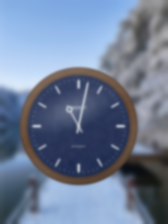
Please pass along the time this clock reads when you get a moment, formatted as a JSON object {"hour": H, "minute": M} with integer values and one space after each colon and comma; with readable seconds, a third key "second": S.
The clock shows {"hour": 11, "minute": 2}
